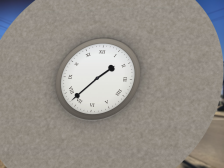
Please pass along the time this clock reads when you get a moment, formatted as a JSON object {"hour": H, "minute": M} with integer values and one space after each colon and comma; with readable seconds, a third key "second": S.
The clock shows {"hour": 1, "minute": 37}
